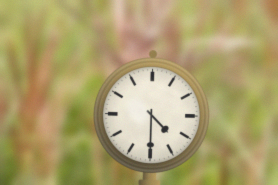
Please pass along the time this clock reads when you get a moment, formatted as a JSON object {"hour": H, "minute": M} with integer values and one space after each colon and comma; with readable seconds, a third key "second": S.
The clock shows {"hour": 4, "minute": 30}
